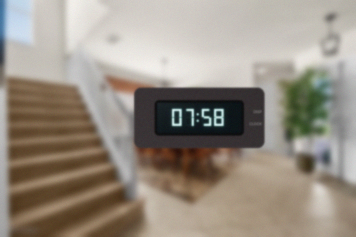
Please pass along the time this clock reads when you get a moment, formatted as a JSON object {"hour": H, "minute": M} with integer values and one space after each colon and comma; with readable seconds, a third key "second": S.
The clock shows {"hour": 7, "minute": 58}
